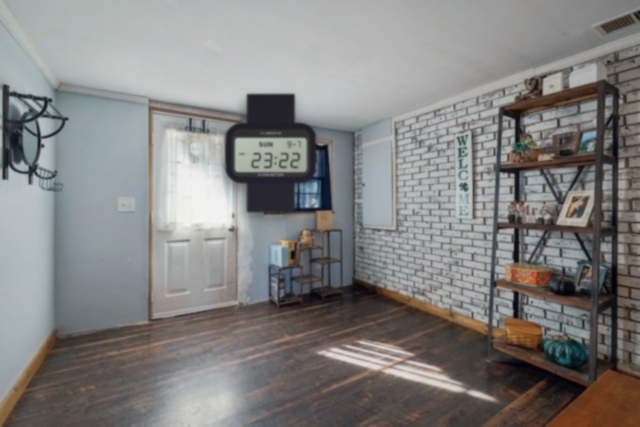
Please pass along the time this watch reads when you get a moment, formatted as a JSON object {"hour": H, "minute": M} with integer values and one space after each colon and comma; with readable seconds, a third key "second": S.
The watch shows {"hour": 23, "minute": 22}
